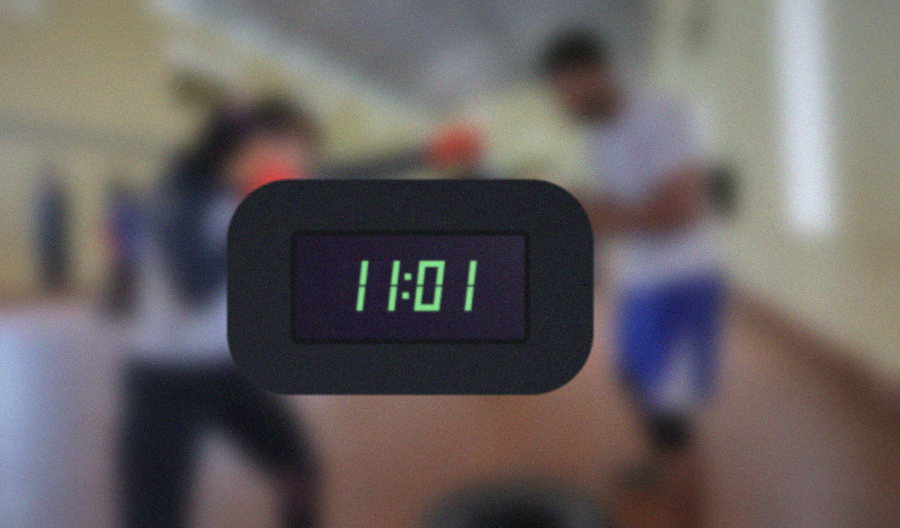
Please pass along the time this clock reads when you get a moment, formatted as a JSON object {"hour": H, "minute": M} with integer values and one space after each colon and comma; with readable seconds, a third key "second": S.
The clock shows {"hour": 11, "minute": 1}
